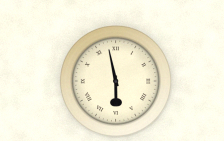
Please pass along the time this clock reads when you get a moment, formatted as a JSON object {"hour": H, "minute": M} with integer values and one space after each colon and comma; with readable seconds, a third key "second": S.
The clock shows {"hour": 5, "minute": 58}
